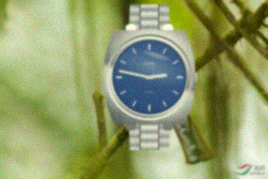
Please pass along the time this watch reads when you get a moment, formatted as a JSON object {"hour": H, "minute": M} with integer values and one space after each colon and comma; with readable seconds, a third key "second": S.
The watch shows {"hour": 2, "minute": 47}
